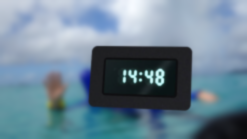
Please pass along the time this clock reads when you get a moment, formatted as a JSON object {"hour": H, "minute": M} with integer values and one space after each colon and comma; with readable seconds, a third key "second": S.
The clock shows {"hour": 14, "minute": 48}
